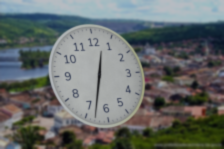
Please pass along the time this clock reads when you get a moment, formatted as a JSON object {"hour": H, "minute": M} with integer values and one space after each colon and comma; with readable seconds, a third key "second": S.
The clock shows {"hour": 12, "minute": 33}
